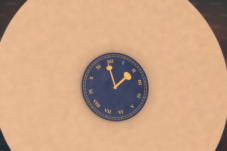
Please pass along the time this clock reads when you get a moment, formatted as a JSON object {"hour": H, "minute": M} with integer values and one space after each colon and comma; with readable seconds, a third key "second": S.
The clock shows {"hour": 1, "minute": 59}
